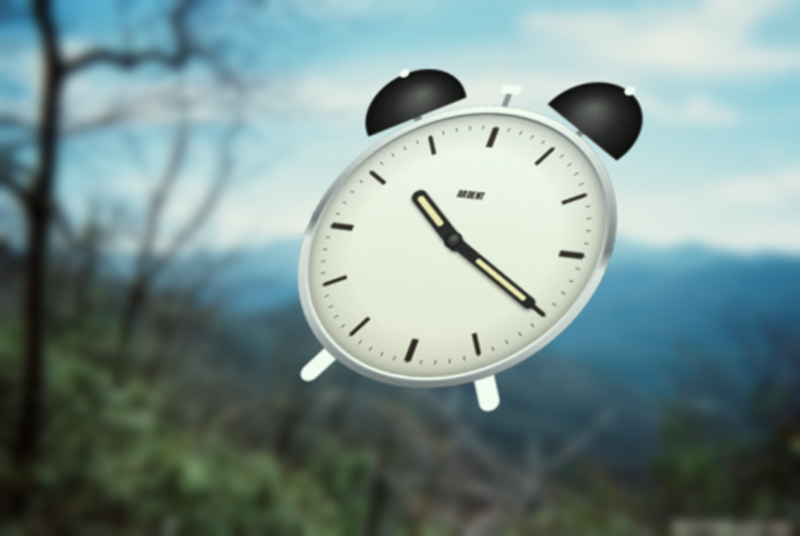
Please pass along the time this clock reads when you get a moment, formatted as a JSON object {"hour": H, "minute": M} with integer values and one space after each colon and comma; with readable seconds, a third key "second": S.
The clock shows {"hour": 10, "minute": 20}
